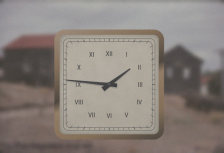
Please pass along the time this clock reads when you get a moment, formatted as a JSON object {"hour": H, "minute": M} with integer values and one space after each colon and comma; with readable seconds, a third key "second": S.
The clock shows {"hour": 1, "minute": 46}
